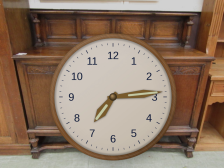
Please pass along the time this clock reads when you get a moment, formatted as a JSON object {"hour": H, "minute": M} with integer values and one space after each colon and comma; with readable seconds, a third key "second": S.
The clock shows {"hour": 7, "minute": 14}
